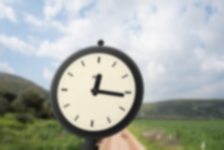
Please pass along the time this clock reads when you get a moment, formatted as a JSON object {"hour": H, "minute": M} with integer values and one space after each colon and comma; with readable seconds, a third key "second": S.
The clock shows {"hour": 12, "minute": 16}
